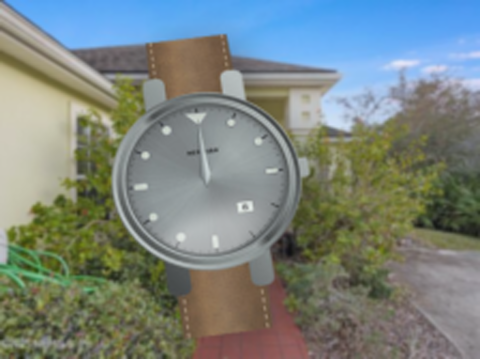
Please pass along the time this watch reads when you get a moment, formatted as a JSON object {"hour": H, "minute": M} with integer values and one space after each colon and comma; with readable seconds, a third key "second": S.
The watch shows {"hour": 12, "minute": 0}
